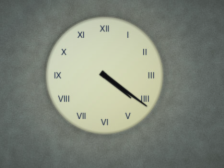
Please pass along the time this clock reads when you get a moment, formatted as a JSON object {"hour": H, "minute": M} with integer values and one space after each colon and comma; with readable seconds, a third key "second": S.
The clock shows {"hour": 4, "minute": 21}
